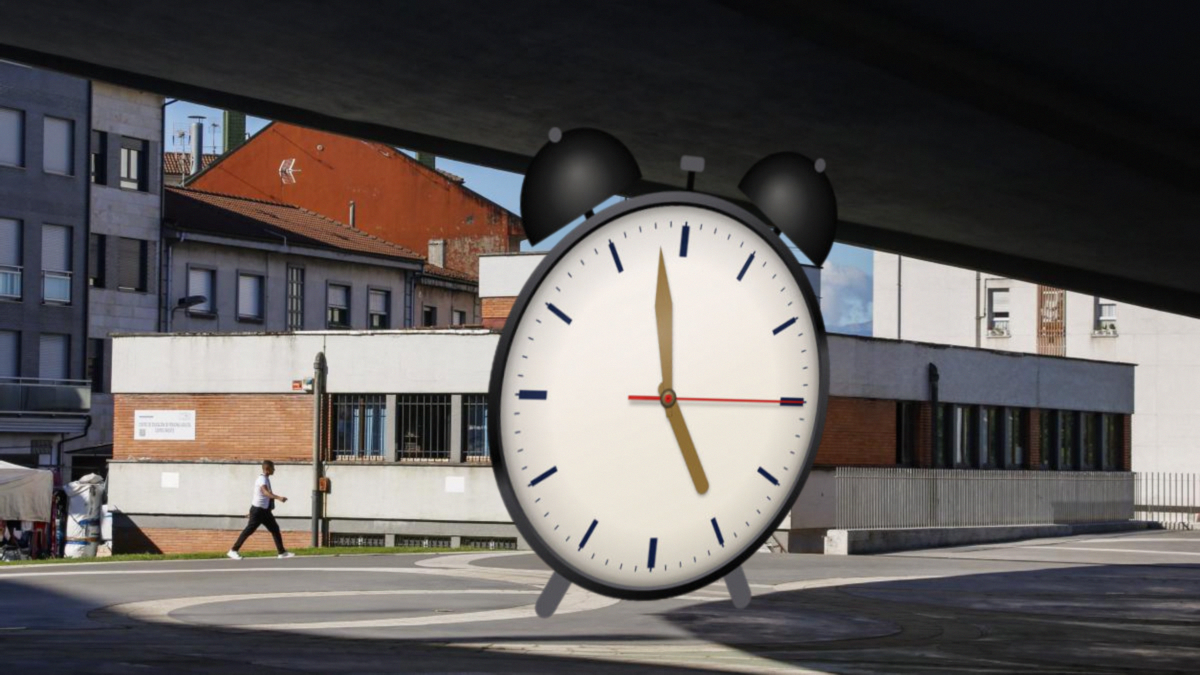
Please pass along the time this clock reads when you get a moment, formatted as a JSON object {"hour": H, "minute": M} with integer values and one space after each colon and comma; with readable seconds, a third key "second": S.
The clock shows {"hour": 4, "minute": 58, "second": 15}
